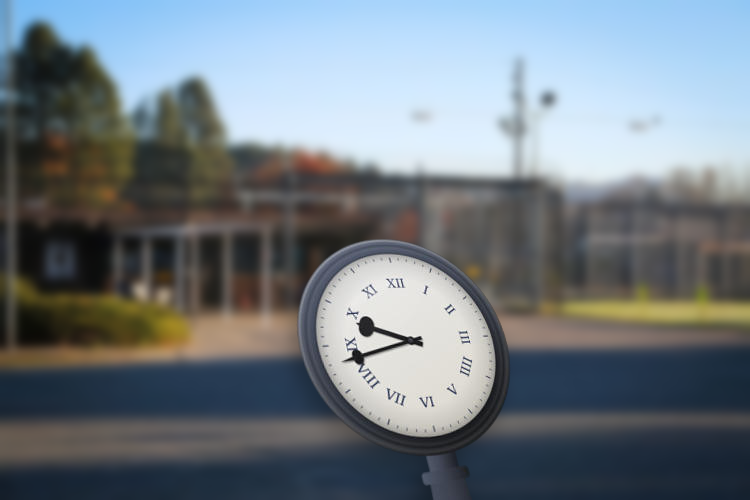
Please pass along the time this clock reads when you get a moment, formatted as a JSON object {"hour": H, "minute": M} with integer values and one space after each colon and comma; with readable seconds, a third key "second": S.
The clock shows {"hour": 9, "minute": 43}
